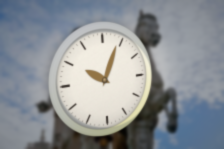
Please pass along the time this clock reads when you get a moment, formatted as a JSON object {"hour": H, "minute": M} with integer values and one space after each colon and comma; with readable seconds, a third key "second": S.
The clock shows {"hour": 10, "minute": 4}
